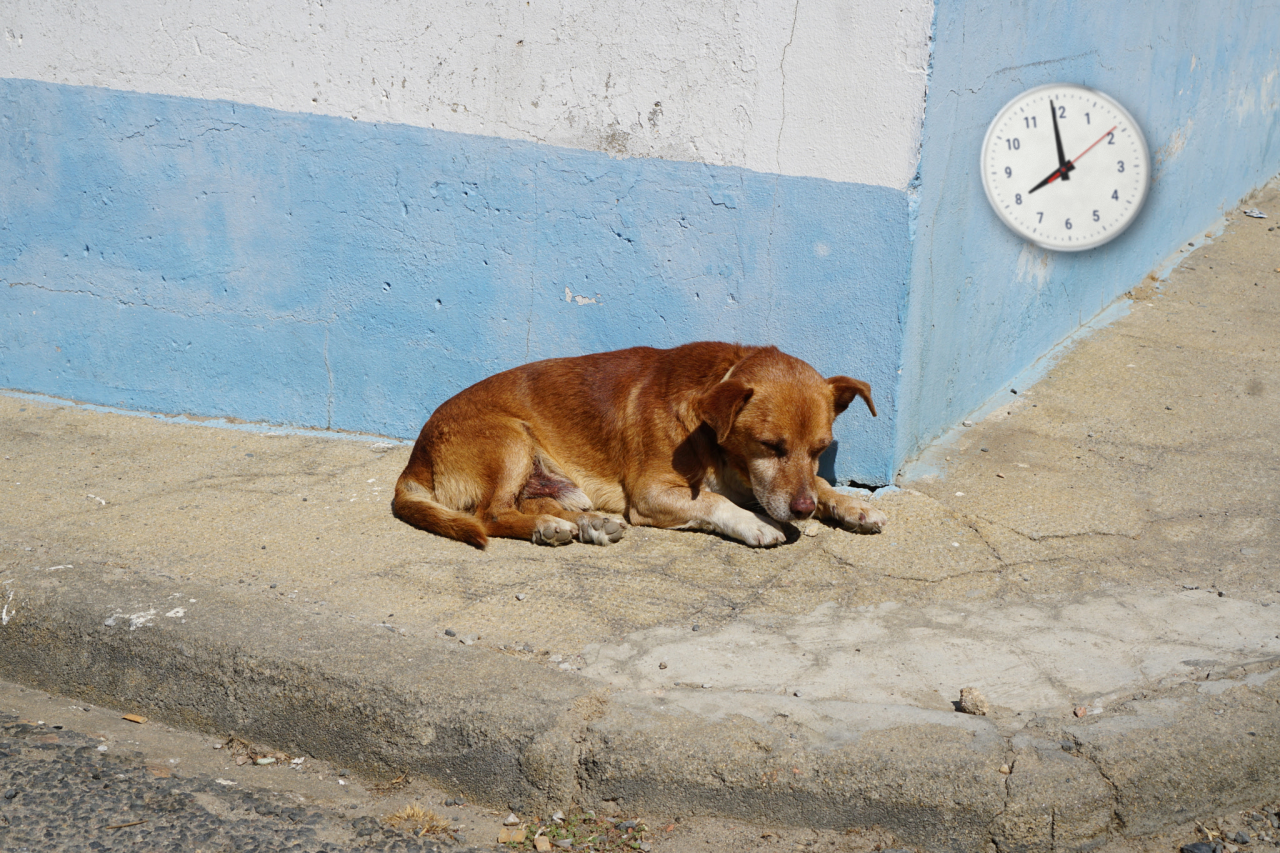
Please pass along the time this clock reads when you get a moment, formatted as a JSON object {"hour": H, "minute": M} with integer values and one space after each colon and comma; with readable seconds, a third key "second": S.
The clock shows {"hour": 7, "minute": 59, "second": 9}
